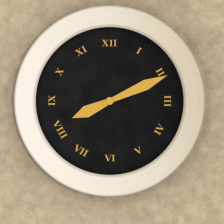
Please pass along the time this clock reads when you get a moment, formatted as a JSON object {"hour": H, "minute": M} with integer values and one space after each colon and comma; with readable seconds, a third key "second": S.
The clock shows {"hour": 8, "minute": 11}
